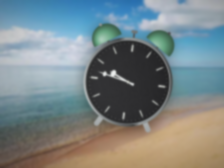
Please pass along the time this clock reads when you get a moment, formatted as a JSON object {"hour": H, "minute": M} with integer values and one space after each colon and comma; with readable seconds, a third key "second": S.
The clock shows {"hour": 9, "minute": 47}
